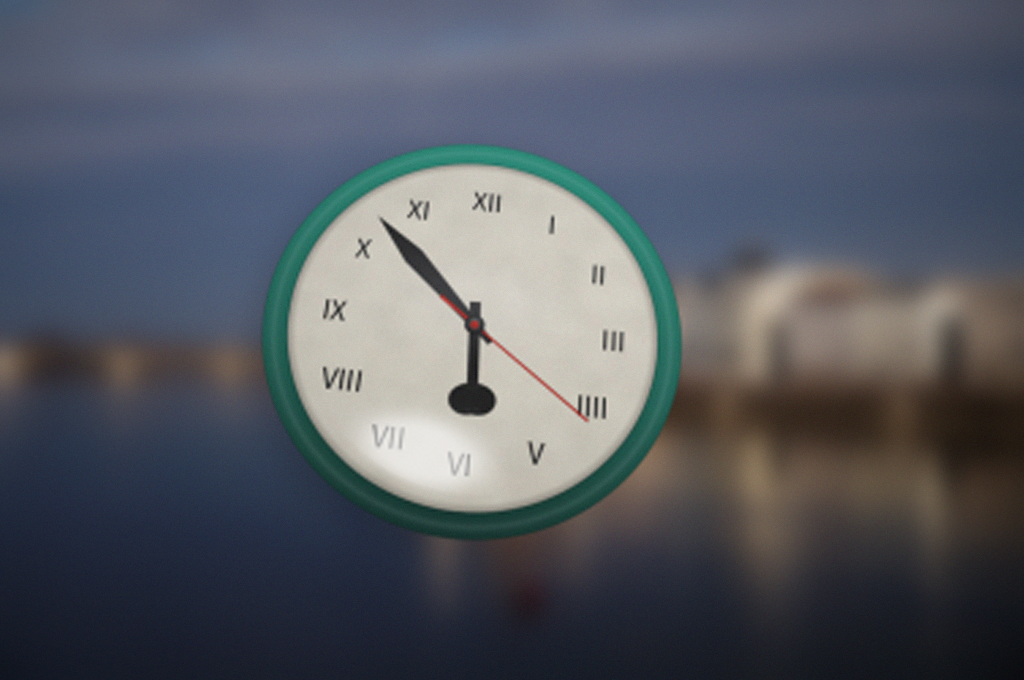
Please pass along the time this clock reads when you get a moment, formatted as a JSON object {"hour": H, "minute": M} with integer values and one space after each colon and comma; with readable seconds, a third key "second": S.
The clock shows {"hour": 5, "minute": 52, "second": 21}
